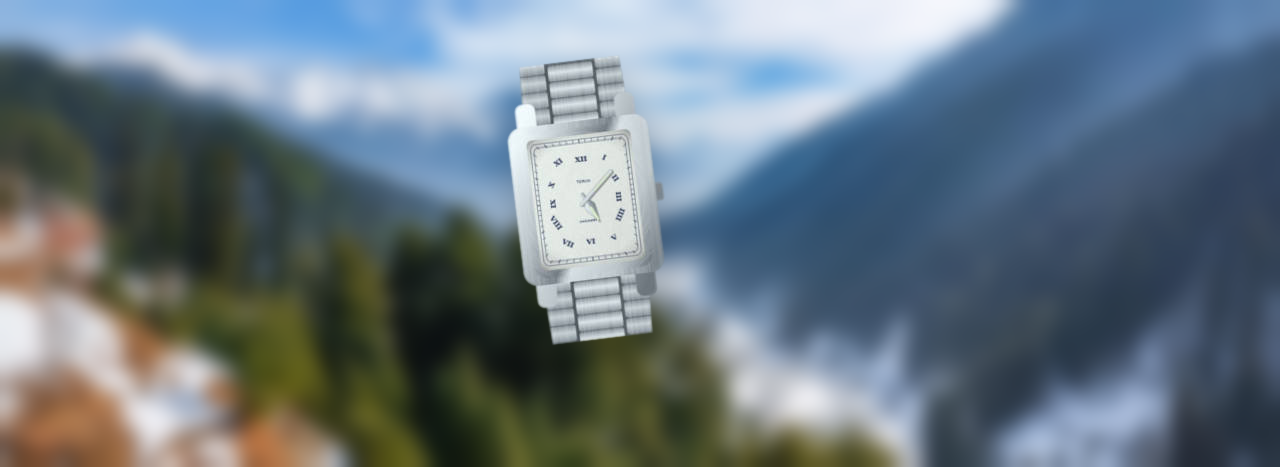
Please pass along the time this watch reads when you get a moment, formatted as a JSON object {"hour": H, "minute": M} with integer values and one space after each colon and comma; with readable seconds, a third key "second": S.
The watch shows {"hour": 5, "minute": 8}
